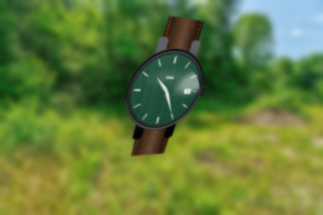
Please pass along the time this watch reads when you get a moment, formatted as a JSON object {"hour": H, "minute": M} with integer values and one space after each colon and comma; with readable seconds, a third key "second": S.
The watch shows {"hour": 10, "minute": 25}
